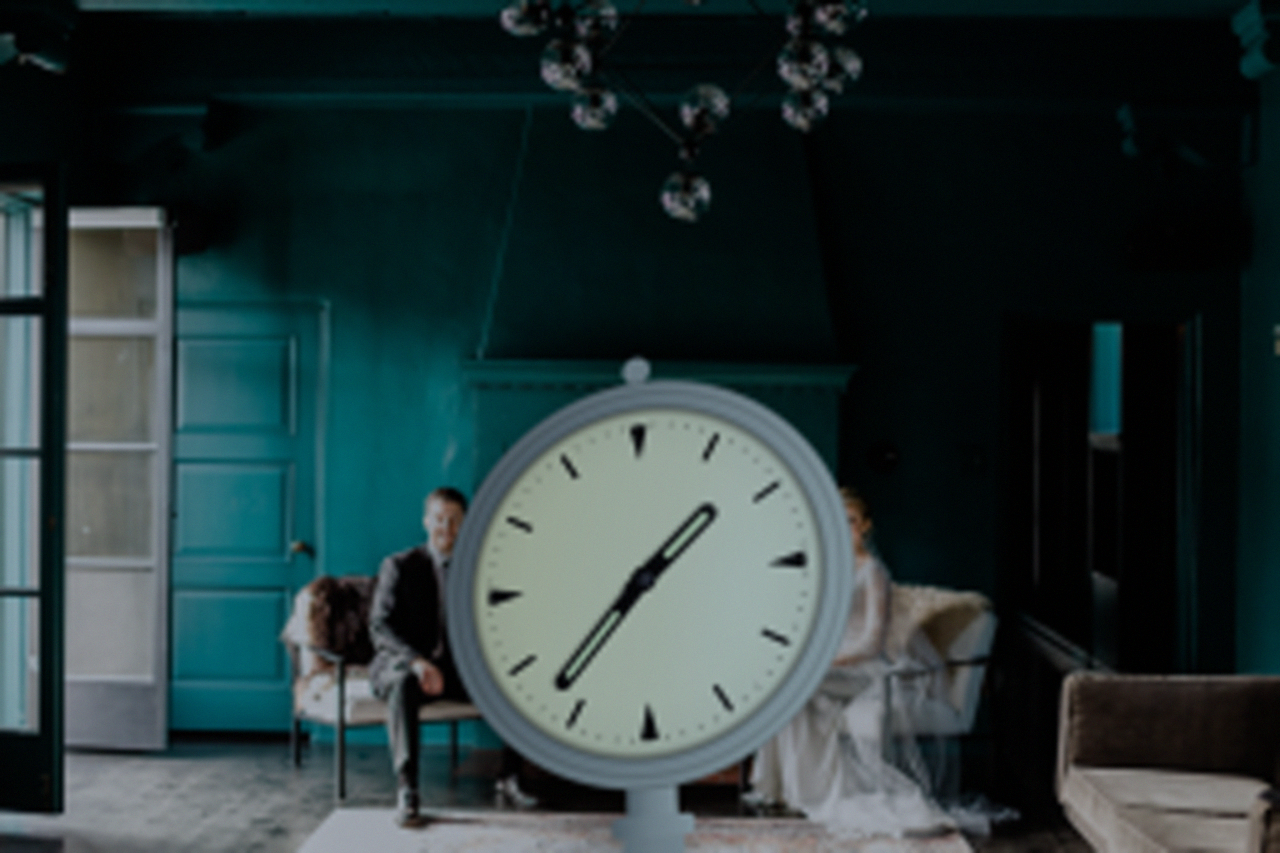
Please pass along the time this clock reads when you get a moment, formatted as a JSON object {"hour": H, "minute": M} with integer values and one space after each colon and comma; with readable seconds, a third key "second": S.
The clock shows {"hour": 1, "minute": 37}
